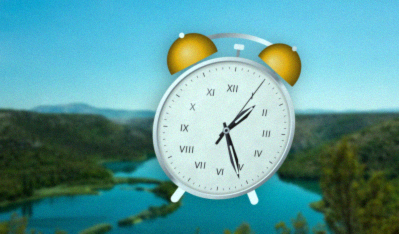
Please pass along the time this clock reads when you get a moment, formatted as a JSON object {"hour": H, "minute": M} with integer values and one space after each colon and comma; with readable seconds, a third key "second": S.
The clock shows {"hour": 1, "minute": 26, "second": 5}
